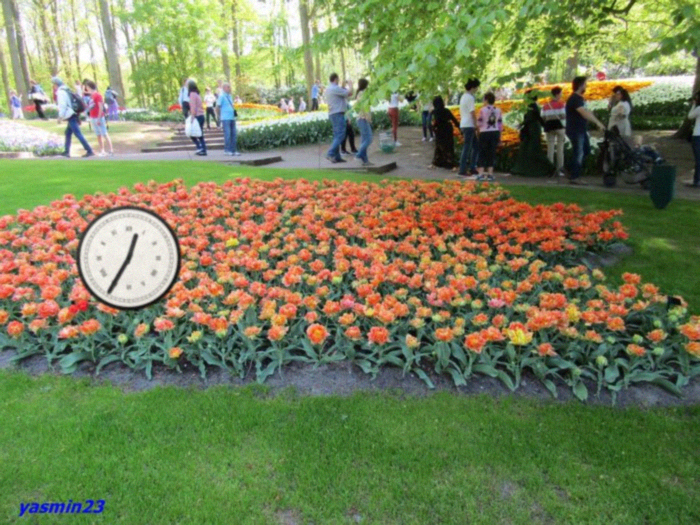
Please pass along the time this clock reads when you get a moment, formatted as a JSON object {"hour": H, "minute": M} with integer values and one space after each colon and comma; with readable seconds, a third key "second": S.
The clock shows {"hour": 12, "minute": 35}
